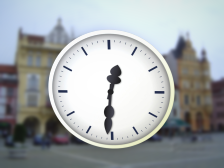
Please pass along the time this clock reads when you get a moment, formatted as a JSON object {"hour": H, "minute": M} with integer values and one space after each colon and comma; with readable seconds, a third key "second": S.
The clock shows {"hour": 12, "minute": 31}
